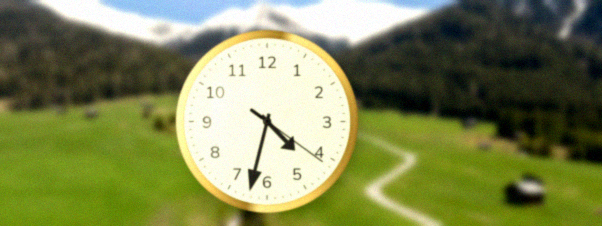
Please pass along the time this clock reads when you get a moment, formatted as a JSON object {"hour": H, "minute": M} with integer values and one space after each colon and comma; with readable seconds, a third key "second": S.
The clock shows {"hour": 4, "minute": 32, "second": 21}
